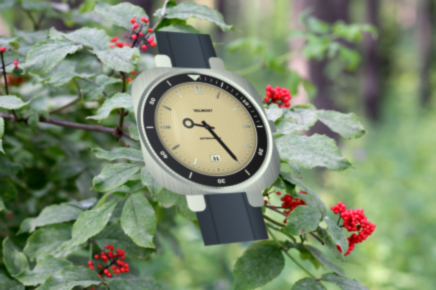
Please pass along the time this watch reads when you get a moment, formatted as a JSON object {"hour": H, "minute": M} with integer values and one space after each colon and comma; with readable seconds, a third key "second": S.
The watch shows {"hour": 9, "minute": 25}
